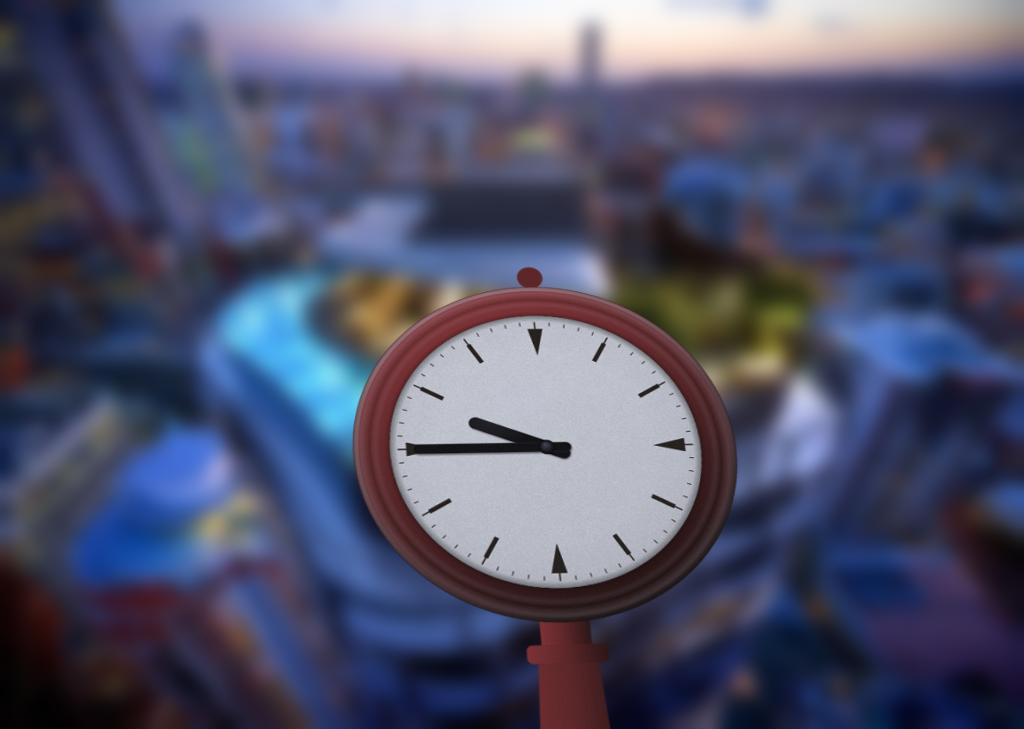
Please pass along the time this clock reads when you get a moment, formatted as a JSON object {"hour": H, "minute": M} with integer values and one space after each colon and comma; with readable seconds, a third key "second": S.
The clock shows {"hour": 9, "minute": 45}
